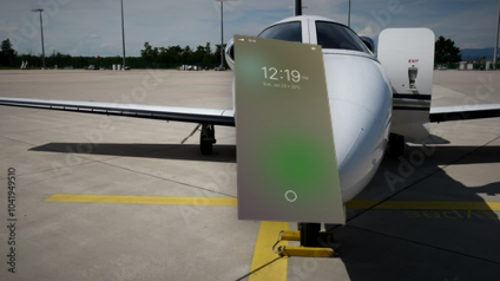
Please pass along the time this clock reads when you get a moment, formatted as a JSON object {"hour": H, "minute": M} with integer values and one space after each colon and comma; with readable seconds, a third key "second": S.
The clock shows {"hour": 12, "minute": 19}
